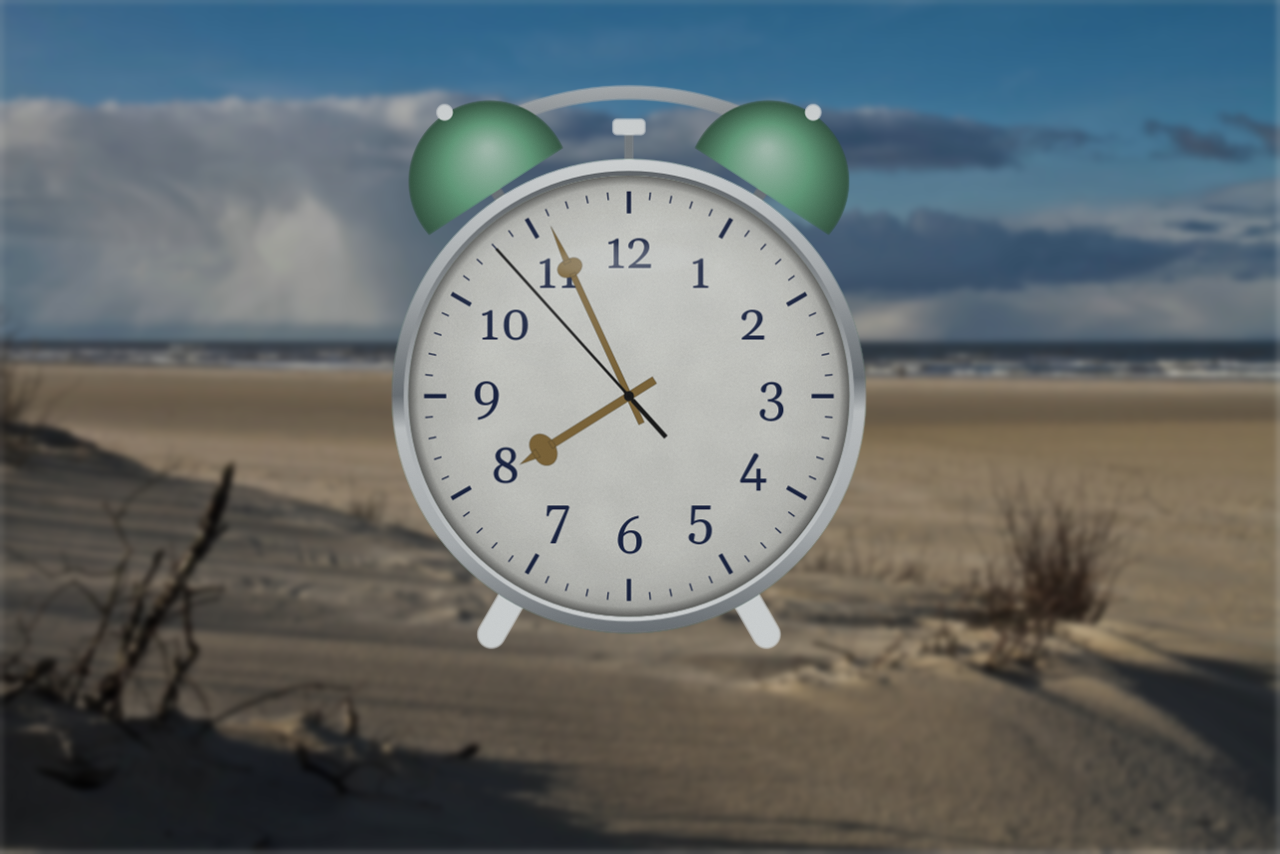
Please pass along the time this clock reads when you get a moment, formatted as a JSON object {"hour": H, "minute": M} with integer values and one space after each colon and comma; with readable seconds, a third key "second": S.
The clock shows {"hour": 7, "minute": 55, "second": 53}
